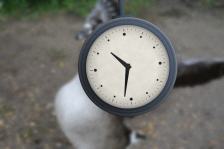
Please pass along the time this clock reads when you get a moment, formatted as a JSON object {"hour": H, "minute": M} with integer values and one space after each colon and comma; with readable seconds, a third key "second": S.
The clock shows {"hour": 10, "minute": 32}
